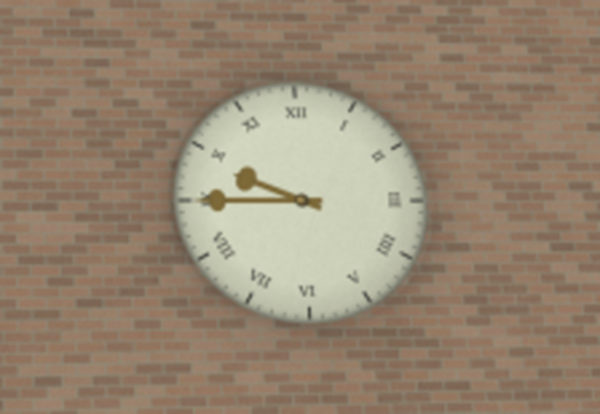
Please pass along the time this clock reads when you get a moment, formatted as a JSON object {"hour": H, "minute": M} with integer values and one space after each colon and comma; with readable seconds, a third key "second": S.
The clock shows {"hour": 9, "minute": 45}
